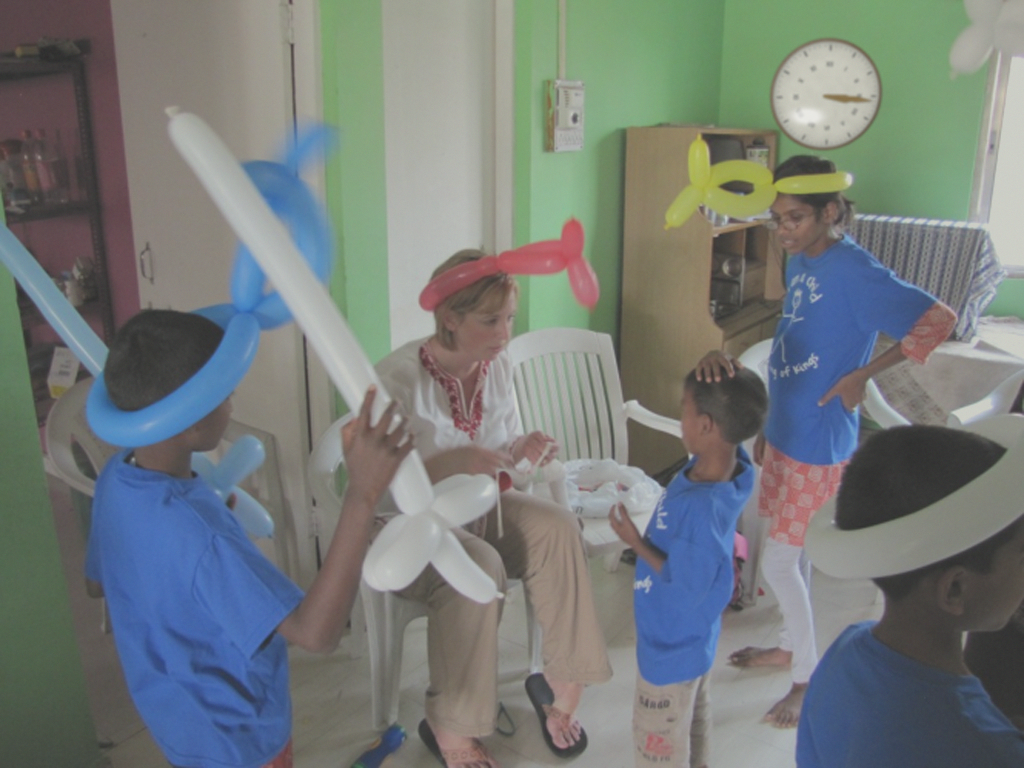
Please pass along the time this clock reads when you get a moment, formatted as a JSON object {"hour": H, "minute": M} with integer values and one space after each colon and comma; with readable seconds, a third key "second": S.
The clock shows {"hour": 3, "minute": 16}
